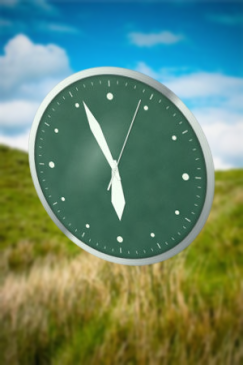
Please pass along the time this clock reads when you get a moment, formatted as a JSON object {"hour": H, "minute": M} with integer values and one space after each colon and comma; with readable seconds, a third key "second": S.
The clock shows {"hour": 5, "minute": 56, "second": 4}
